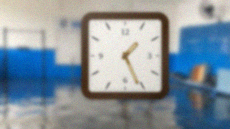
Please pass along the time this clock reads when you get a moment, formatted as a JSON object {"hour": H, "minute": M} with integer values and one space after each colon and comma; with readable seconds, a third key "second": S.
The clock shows {"hour": 1, "minute": 26}
